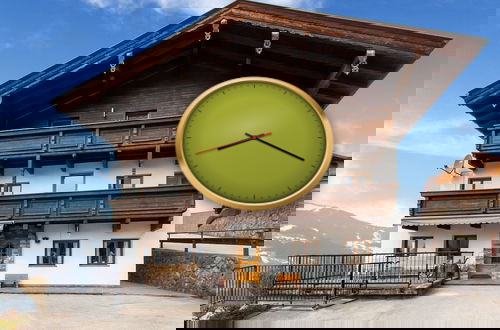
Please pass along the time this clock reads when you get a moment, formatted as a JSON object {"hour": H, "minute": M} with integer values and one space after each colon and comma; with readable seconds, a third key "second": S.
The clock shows {"hour": 8, "minute": 19, "second": 42}
